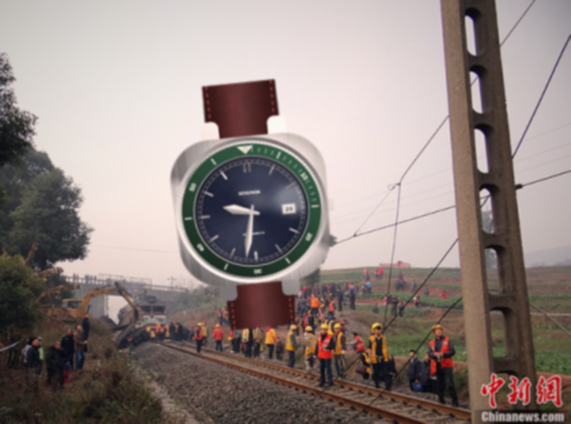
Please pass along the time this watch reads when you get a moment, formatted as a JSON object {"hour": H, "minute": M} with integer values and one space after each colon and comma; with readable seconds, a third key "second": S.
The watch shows {"hour": 9, "minute": 32}
